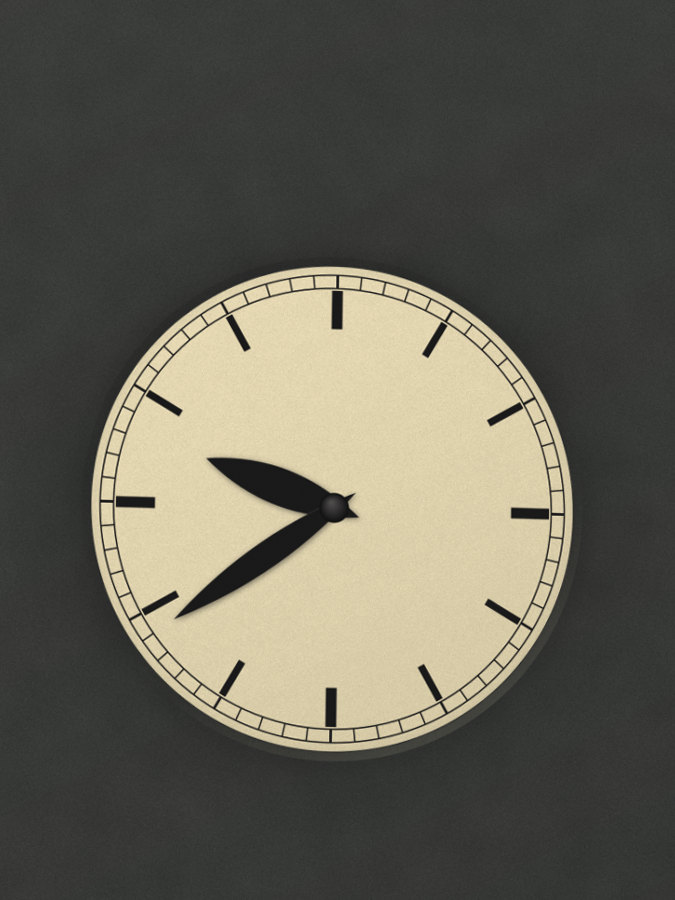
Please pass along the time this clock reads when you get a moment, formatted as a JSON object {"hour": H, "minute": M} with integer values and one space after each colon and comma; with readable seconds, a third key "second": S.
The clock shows {"hour": 9, "minute": 39}
